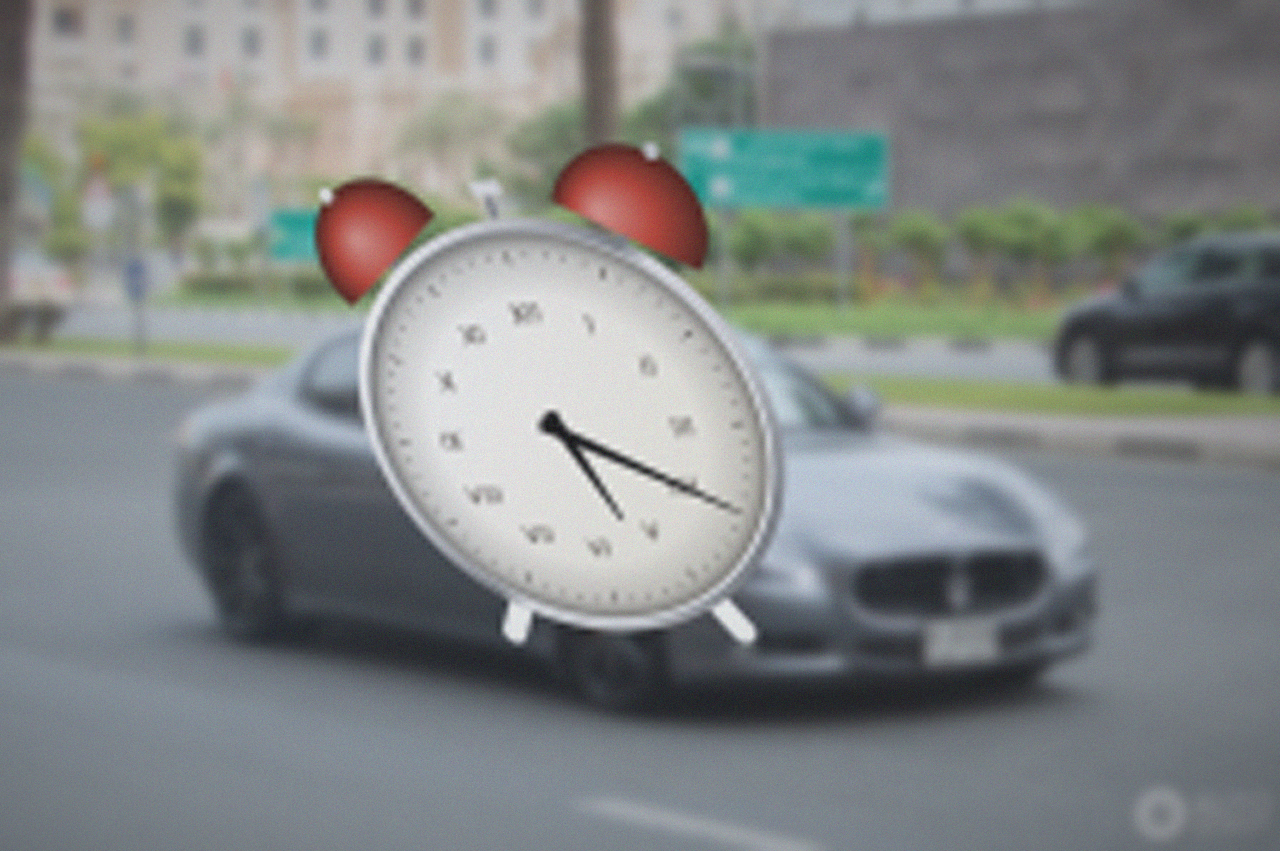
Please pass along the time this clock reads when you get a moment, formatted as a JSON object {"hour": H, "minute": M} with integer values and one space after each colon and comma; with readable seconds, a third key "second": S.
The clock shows {"hour": 5, "minute": 20}
